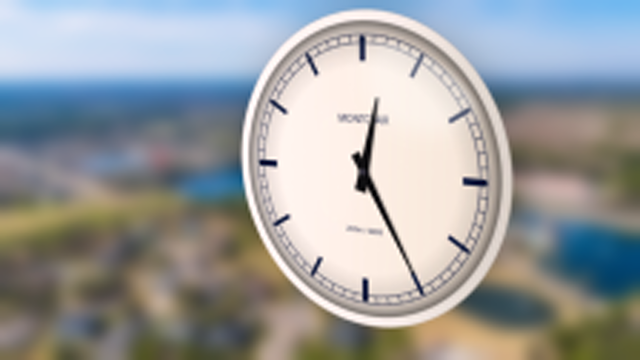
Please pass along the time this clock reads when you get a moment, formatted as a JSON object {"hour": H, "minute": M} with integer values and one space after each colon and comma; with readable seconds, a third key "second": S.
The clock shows {"hour": 12, "minute": 25}
